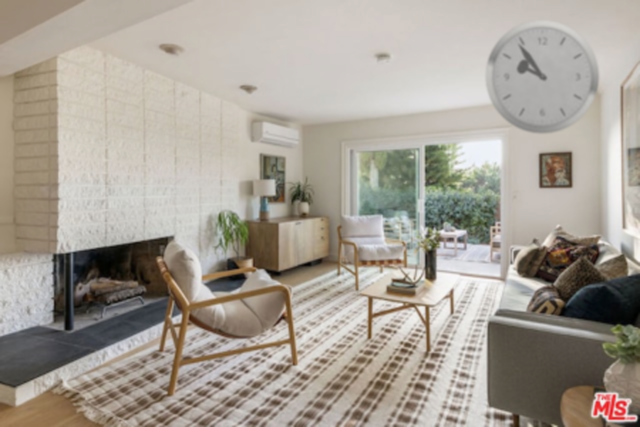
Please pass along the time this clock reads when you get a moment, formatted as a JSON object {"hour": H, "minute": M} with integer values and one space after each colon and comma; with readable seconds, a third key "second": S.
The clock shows {"hour": 9, "minute": 54}
